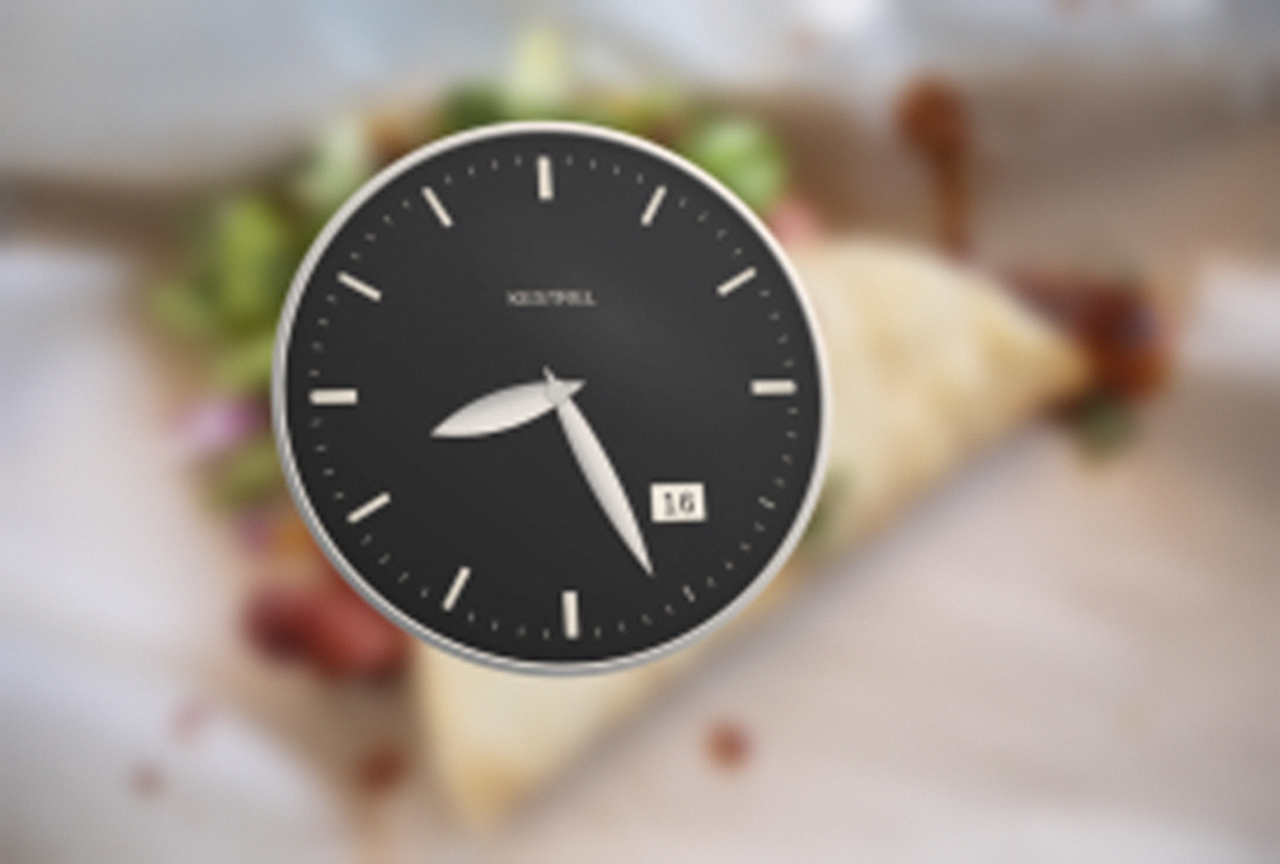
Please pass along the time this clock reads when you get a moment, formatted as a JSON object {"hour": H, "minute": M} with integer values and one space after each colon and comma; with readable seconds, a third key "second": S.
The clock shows {"hour": 8, "minute": 26}
